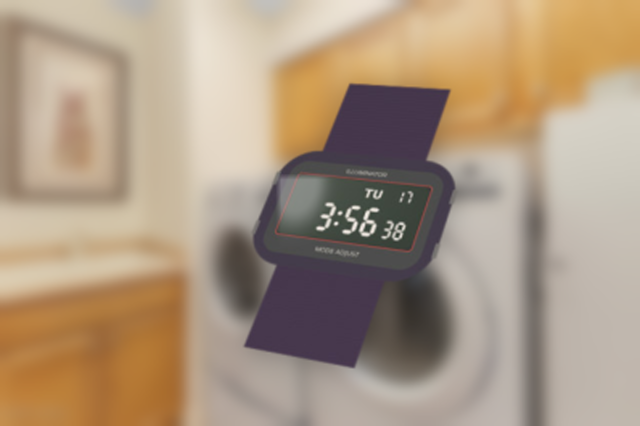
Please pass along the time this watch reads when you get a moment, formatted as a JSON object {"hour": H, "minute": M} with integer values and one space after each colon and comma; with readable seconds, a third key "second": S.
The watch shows {"hour": 3, "minute": 56, "second": 38}
